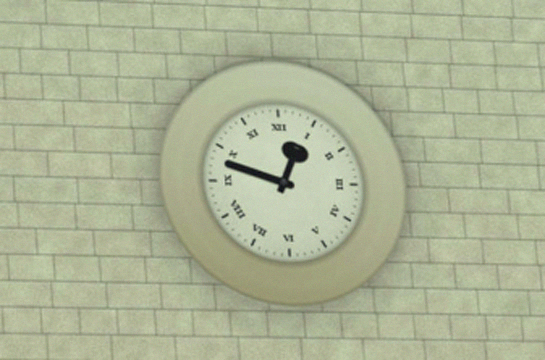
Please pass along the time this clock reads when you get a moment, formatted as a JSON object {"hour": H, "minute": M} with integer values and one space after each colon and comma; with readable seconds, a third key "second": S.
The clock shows {"hour": 12, "minute": 48}
